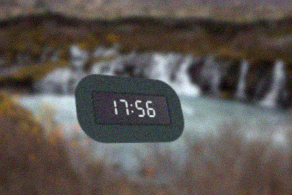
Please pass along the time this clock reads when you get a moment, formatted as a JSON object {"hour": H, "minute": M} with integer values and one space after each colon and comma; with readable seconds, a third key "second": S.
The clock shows {"hour": 17, "minute": 56}
